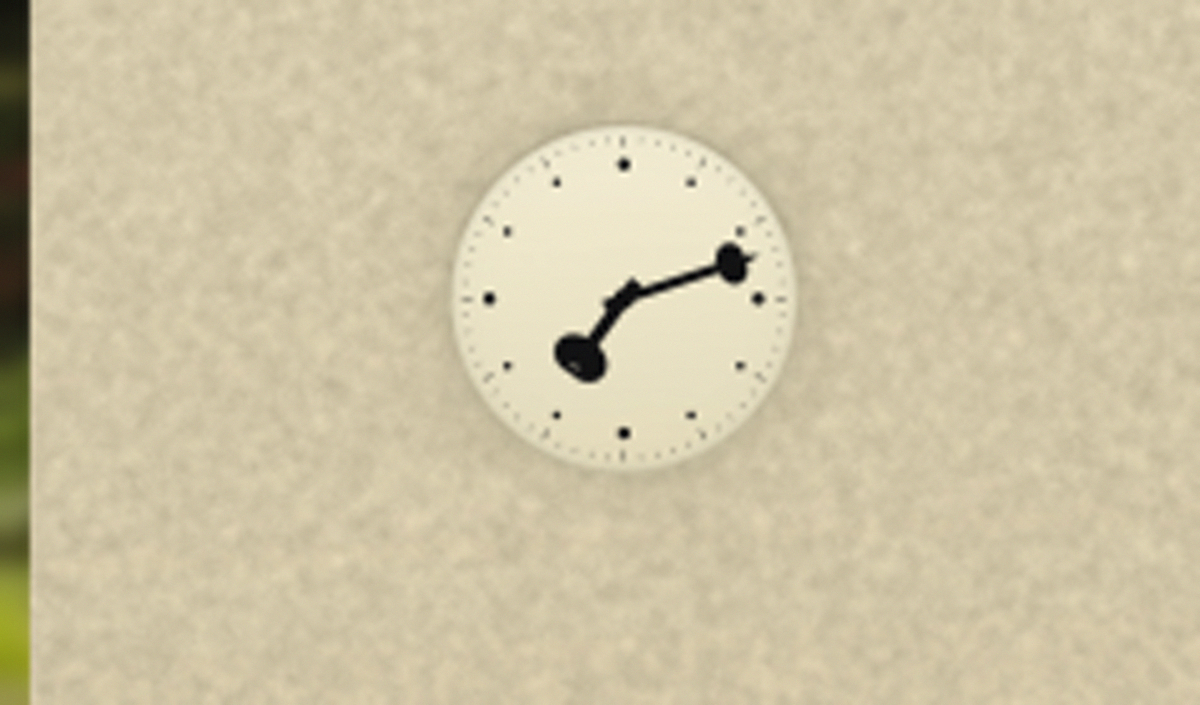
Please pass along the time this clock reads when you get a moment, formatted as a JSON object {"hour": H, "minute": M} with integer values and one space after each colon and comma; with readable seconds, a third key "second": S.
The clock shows {"hour": 7, "minute": 12}
